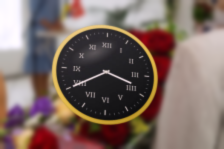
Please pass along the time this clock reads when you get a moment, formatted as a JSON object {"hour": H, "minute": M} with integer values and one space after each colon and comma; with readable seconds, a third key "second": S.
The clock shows {"hour": 3, "minute": 40}
